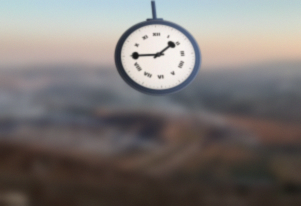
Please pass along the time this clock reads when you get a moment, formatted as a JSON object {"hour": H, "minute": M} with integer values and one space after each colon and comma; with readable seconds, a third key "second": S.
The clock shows {"hour": 1, "minute": 45}
